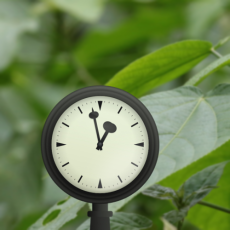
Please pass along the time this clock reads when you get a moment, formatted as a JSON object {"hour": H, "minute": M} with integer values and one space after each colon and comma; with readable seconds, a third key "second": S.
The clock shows {"hour": 12, "minute": 58}
